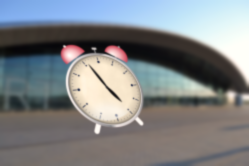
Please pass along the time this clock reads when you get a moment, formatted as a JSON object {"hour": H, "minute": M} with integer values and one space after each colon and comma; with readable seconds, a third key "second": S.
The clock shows {"hour": 4, "minute": 56}
